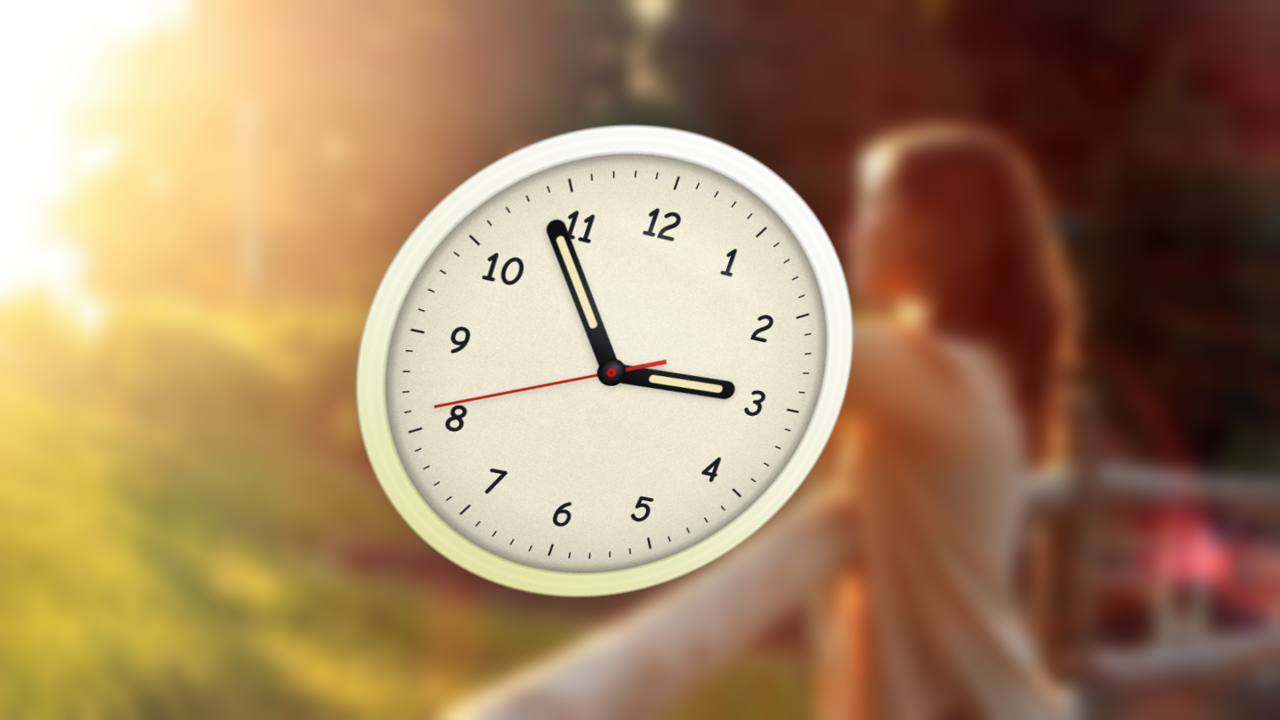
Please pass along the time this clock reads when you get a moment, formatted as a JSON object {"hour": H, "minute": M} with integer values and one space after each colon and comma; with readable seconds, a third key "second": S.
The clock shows {"hour": 2, "minute": 53, "second": 41}
